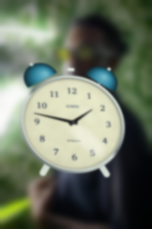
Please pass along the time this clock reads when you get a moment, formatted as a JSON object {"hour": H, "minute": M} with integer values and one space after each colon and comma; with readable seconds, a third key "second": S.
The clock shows {"hour": 1, "minute": 47}
